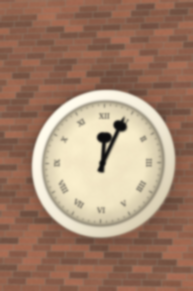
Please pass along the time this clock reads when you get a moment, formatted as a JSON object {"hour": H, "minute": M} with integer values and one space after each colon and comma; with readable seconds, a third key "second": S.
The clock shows {"hour": 12, "minute": 4}
